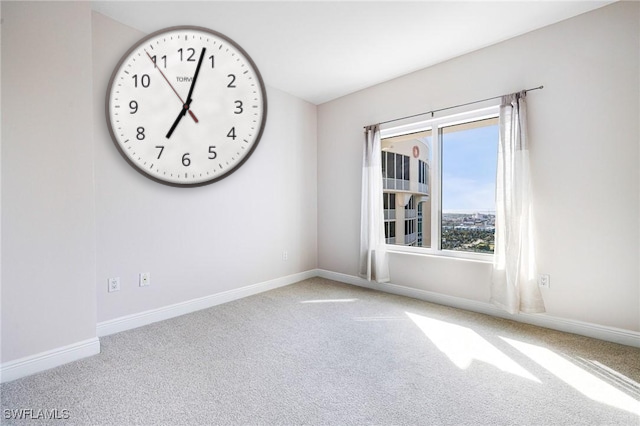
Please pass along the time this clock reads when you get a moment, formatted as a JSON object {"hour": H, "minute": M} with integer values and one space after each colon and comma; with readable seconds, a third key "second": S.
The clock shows {"hour": 7, "minute": 2, "second": 54}
